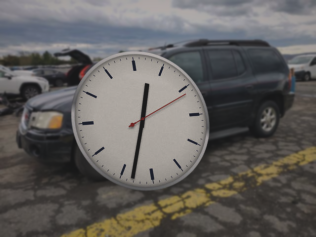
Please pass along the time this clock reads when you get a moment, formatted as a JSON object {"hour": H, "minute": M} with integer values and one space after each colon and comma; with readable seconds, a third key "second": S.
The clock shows {"hour": 12, "minute": 33, "second": 11}
